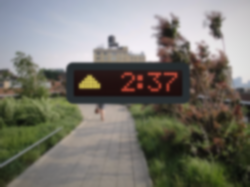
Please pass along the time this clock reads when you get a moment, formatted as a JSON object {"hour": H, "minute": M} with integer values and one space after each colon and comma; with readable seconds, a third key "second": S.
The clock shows {"hour": 2, "minute": 37}
